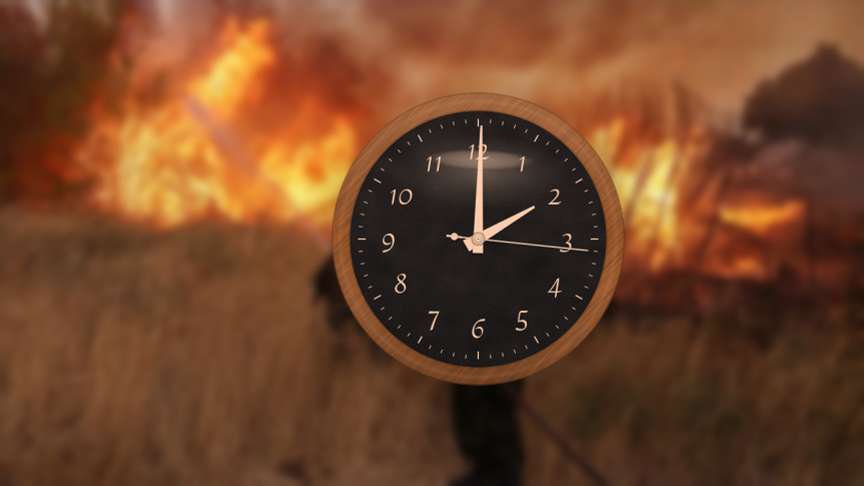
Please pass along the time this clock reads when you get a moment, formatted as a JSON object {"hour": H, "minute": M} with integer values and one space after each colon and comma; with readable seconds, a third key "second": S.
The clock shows {"hour": 2, "minute": 0, "second": 16}
